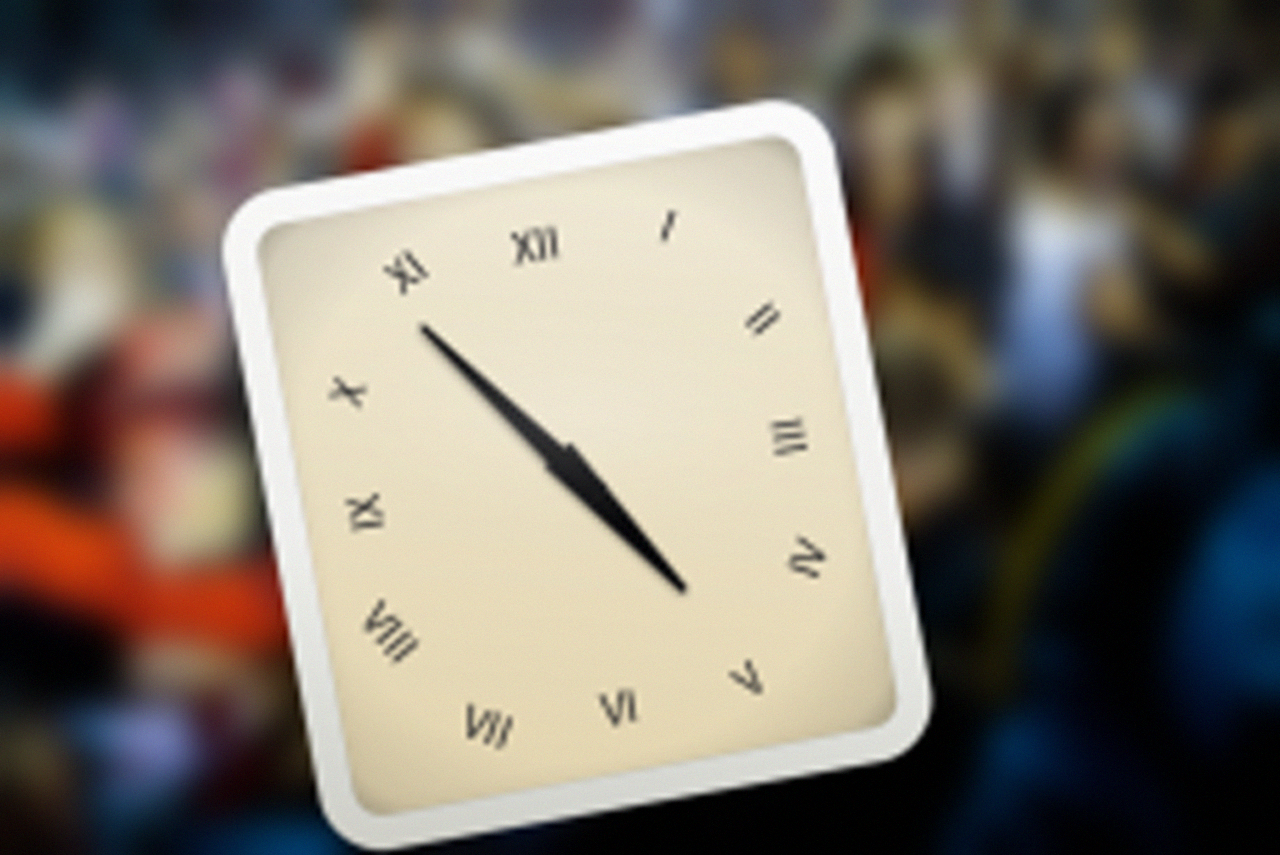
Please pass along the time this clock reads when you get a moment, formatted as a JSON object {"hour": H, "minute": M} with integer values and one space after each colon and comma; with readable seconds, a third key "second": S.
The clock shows {"hour": 4, "minute": 54}
